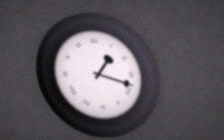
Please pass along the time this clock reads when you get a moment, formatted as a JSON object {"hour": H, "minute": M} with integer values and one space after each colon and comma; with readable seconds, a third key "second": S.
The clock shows {"hour": 1, "minute": 18}
